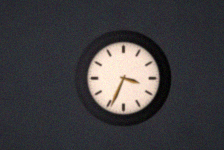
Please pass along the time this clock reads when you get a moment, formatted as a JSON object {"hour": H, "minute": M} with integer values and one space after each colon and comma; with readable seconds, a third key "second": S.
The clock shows {"hour": 3, "minute": 34}
